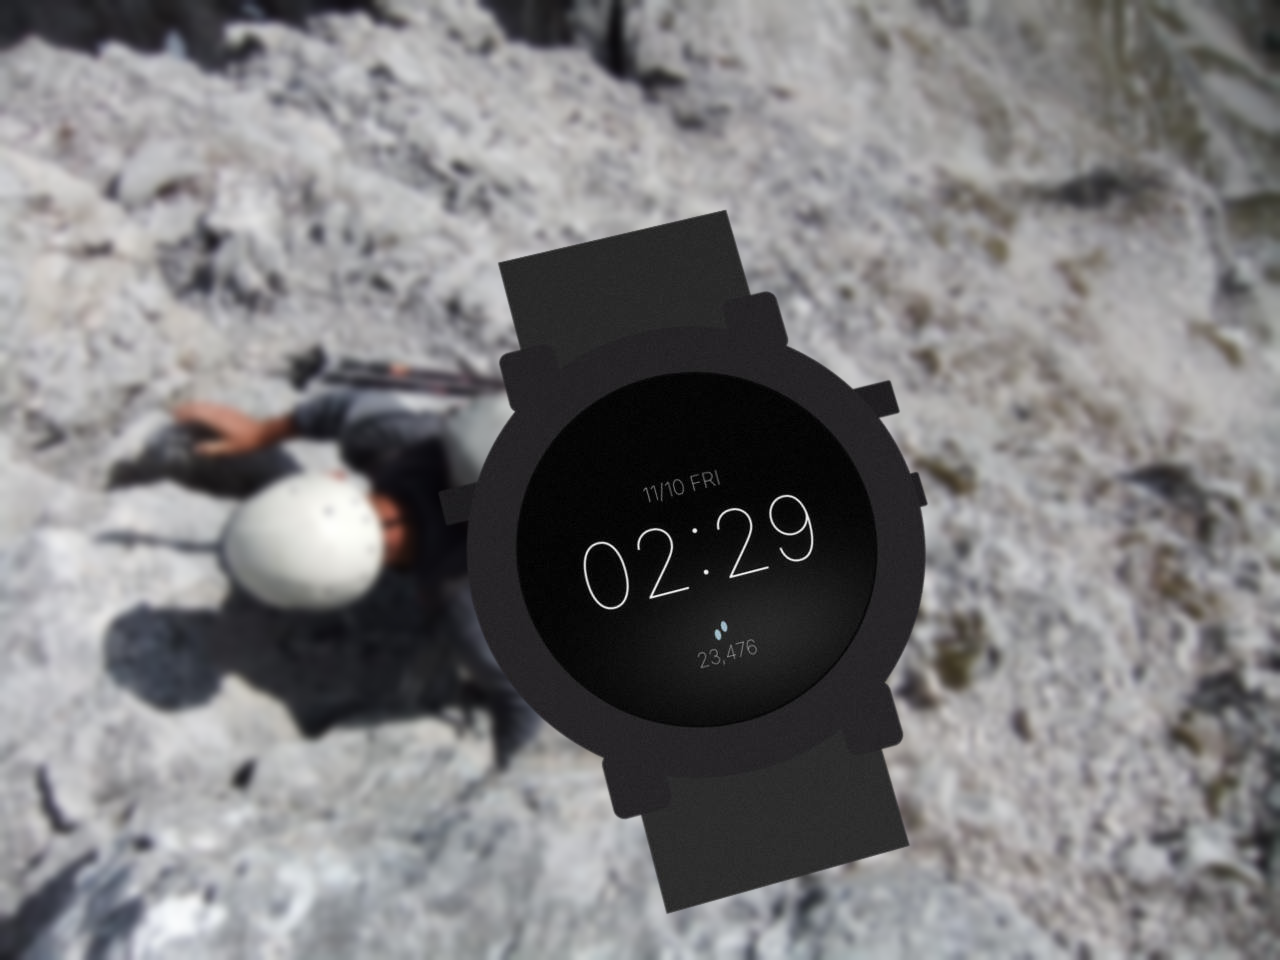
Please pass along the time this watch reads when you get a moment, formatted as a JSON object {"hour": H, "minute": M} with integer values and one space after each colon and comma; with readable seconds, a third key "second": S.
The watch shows {"hour": 2, "minute": 29}
